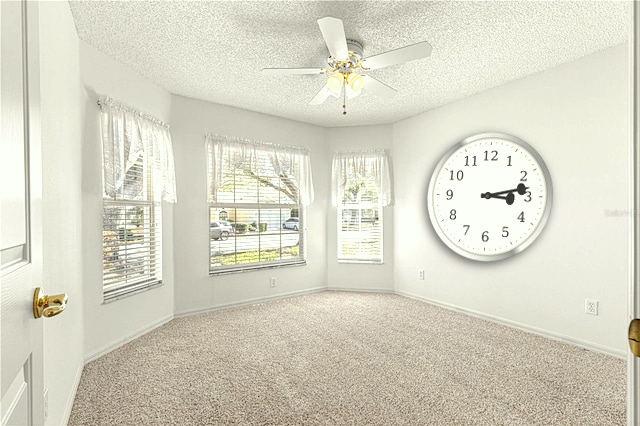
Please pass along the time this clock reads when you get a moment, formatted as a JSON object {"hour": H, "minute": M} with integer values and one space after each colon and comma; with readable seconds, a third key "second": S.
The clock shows {"hour": 3, "minute": 13}
